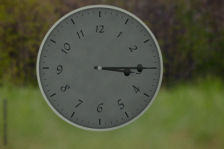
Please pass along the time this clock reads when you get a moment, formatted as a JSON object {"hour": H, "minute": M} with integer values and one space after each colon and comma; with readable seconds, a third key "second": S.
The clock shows {"hour": 3, "minute": 15}
